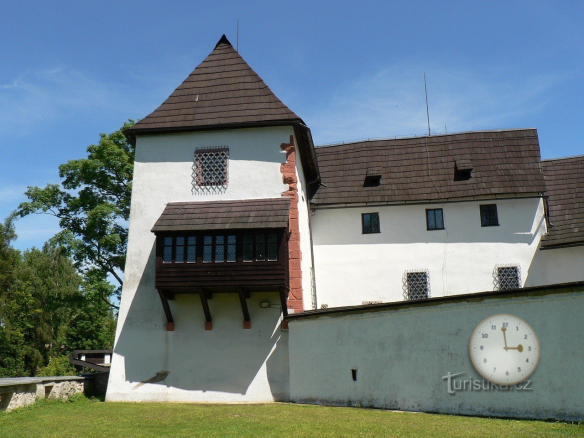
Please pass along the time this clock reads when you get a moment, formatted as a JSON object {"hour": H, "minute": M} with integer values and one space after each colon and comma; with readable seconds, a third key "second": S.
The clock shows {"hour": 2, "minute": 59}
